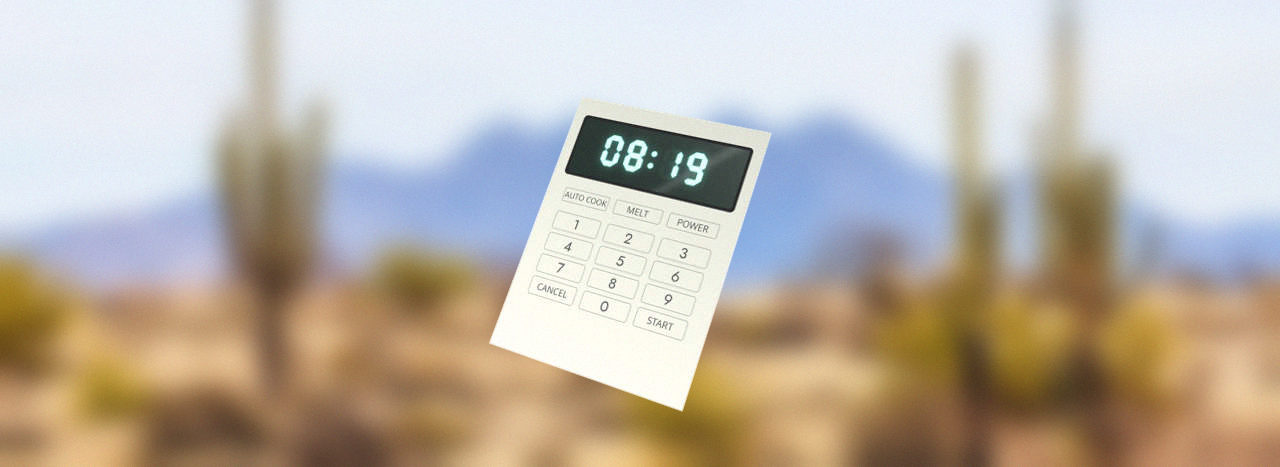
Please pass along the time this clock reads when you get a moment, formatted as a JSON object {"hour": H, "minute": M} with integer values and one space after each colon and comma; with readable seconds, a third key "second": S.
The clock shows {"hour": 8, "minute": 19}
